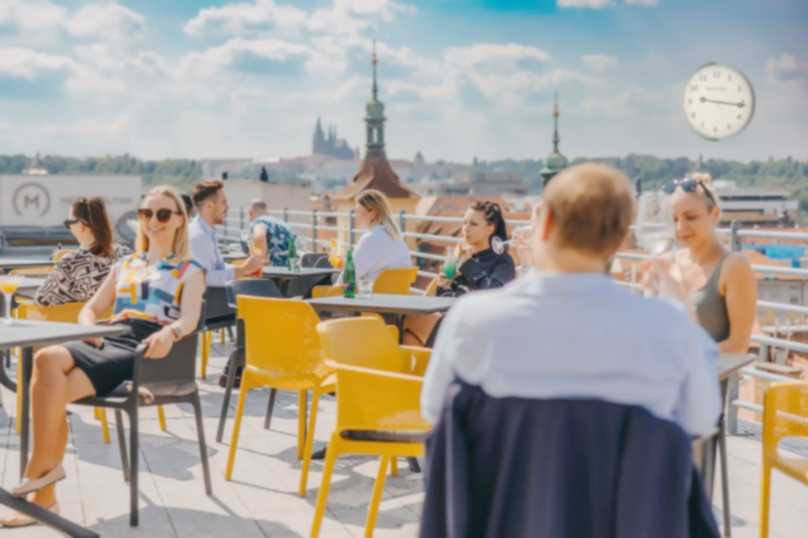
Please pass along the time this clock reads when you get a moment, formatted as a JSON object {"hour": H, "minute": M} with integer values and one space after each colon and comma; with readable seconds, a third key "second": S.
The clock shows {"hour": 9, "minute": 16}
